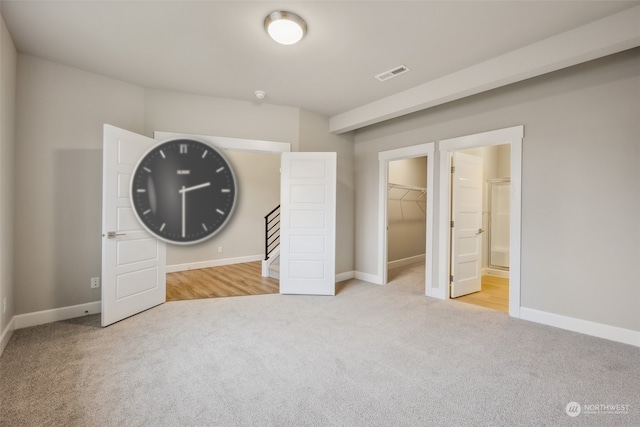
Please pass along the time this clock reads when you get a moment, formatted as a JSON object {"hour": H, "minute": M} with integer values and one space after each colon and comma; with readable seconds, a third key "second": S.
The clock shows {"hour": 2, "minute": 30}
